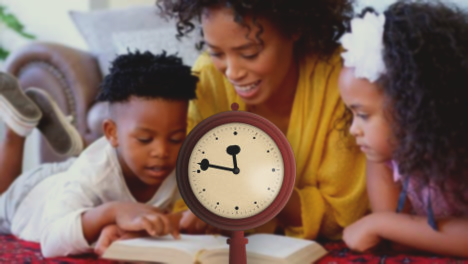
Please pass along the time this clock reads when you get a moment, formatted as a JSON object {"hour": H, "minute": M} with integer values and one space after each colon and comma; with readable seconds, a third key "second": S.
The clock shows {"hour": 11, "minute": 47}
